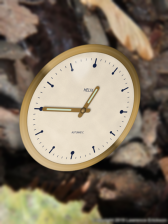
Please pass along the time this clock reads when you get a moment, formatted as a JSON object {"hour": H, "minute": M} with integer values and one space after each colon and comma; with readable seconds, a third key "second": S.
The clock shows {"hour": 12, "minute": 45}
